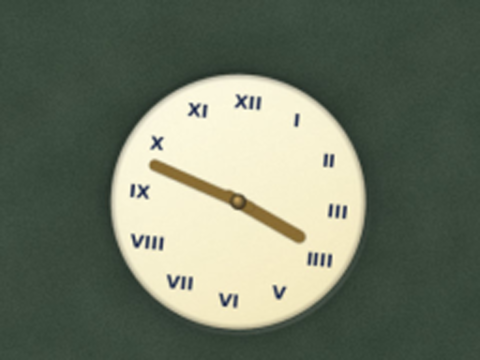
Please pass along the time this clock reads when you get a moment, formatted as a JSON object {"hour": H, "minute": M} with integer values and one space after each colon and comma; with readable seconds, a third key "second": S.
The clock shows {"hour": 3, "minute": 48}
